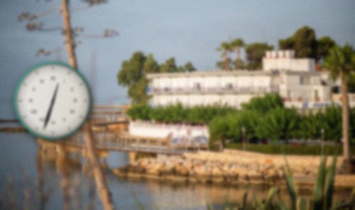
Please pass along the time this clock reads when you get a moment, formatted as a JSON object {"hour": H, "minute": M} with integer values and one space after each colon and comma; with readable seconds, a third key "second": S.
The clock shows {"hour": 12, "minute": 33}
